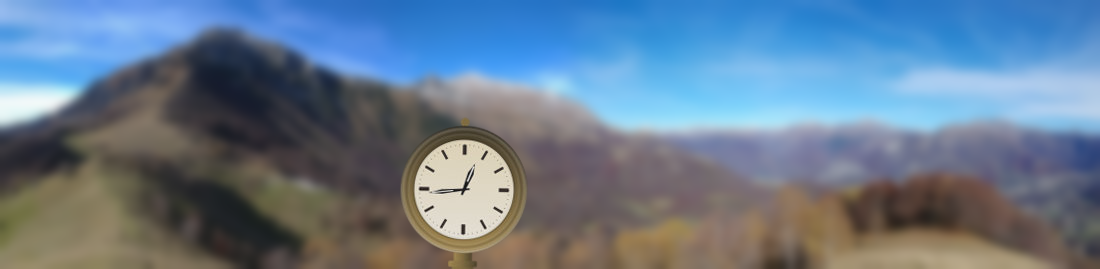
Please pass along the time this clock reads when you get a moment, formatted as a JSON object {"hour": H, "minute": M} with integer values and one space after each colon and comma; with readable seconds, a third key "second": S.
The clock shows {"hour": 12, "minute": 44}
